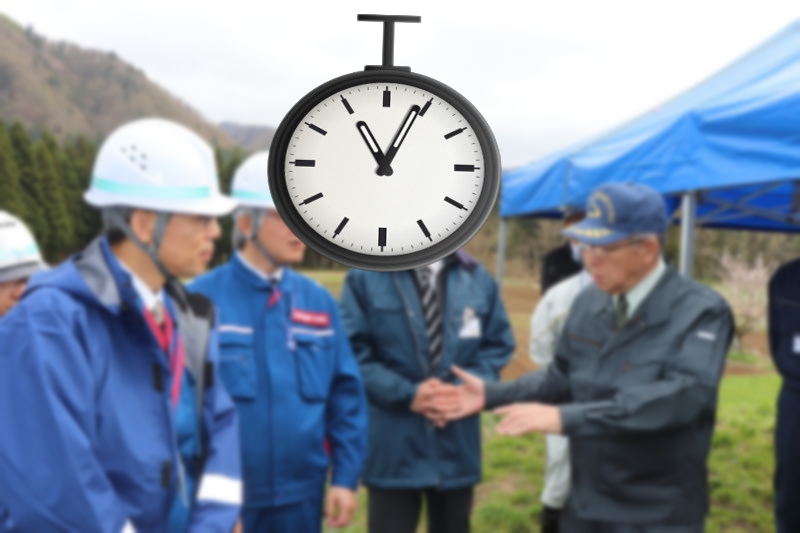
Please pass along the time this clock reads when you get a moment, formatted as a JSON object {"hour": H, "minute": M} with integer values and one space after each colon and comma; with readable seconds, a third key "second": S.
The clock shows {"hour": 11, "minute": 4}
